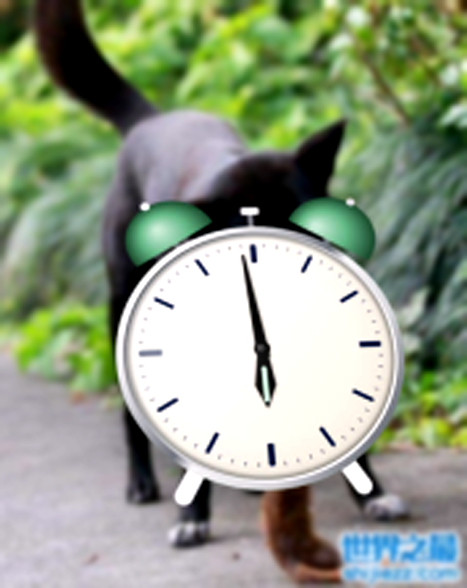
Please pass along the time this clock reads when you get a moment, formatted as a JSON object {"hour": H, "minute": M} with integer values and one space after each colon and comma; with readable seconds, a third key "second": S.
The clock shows {"hour": 5, "minute": 59}
